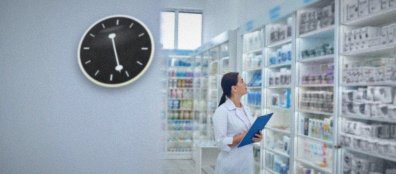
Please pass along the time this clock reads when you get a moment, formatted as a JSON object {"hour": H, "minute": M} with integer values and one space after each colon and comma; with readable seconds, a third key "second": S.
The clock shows {"hour": 11, "minute": 27}
